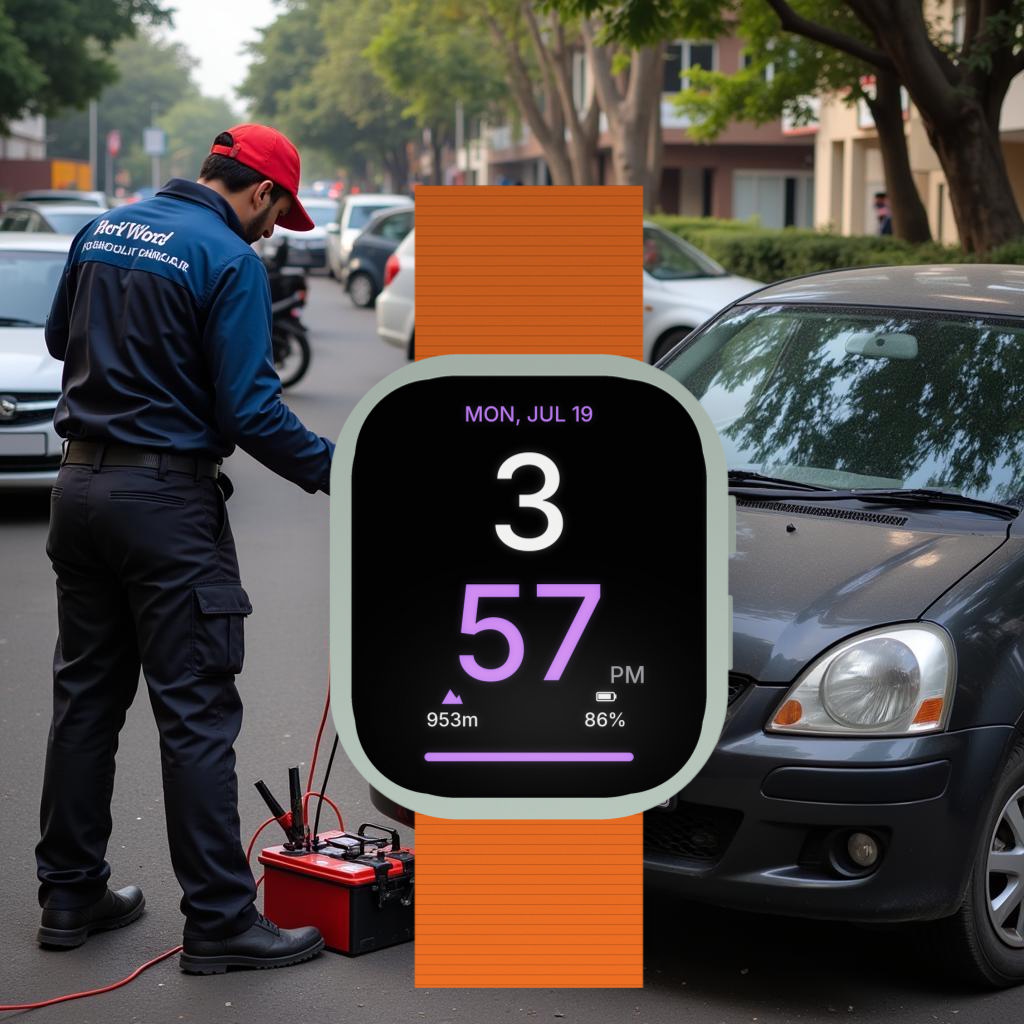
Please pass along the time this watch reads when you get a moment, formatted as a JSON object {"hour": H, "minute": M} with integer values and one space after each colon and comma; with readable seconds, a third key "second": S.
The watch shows {"hour": 3, "minute": 57}
